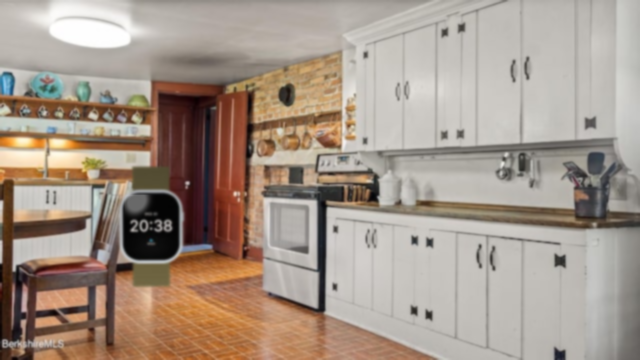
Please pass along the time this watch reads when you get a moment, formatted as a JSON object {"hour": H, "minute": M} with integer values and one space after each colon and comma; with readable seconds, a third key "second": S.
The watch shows {"hour": 20, "minute": 38}
